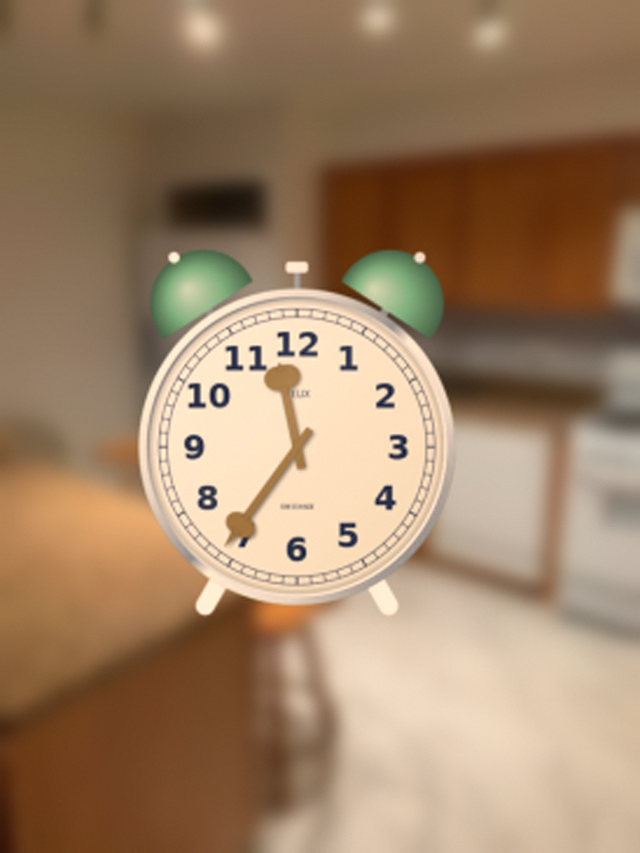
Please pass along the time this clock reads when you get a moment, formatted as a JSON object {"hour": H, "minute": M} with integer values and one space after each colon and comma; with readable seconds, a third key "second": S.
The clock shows {"hour": 11, "minute": 36}
